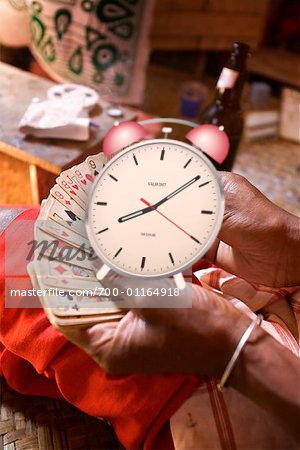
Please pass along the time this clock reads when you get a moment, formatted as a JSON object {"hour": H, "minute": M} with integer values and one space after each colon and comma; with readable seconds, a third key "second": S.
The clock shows {"hour": 8, "minute": 8, "second": 20}
